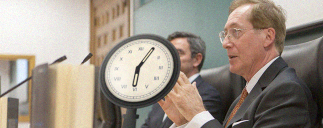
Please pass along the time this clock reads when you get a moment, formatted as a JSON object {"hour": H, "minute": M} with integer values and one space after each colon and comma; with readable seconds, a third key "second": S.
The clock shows {"hour": 6, "minute": 5}
